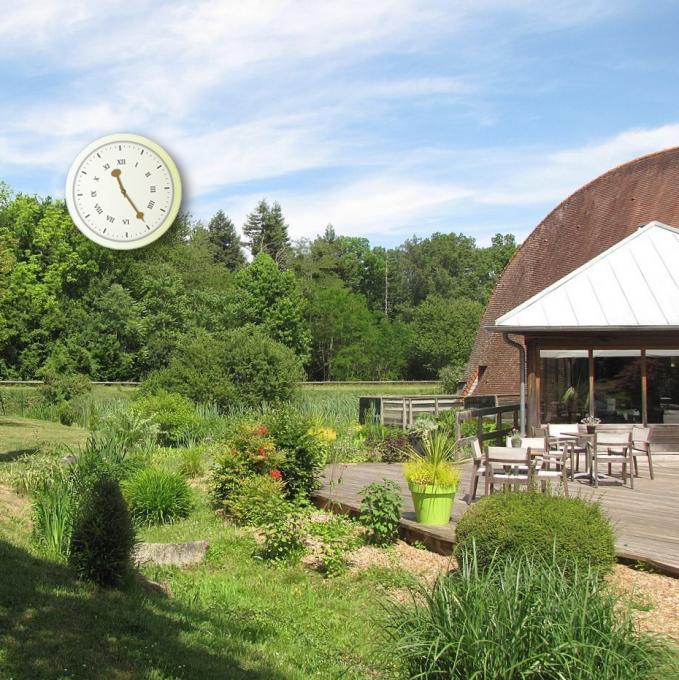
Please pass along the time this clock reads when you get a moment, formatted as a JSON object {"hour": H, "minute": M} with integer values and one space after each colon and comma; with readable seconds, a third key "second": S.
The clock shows {"hour": 11, "minute": 25}
